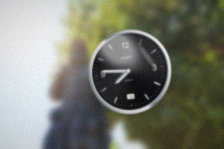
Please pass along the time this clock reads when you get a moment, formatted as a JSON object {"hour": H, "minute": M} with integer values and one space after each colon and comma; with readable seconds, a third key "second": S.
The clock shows {"hour": 7, "minute": 46}
